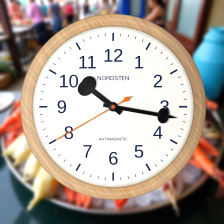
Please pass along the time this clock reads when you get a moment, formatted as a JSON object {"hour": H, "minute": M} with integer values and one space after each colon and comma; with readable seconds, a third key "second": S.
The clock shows {"hour": 10, "minute": 16, "second": 40}
